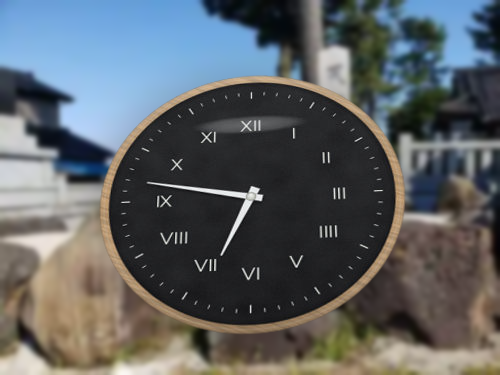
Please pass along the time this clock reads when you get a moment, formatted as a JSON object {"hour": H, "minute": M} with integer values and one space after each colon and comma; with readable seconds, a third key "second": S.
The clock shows {"hour": 6, "minute": 47}
